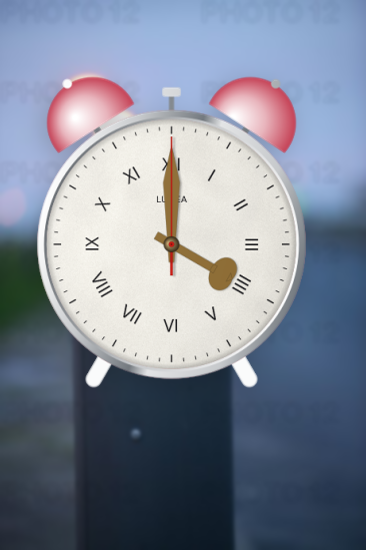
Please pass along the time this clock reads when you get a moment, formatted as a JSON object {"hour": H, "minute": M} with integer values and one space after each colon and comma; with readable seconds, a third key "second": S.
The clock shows {"hour": 4, "minute": 0, "second": 0}
